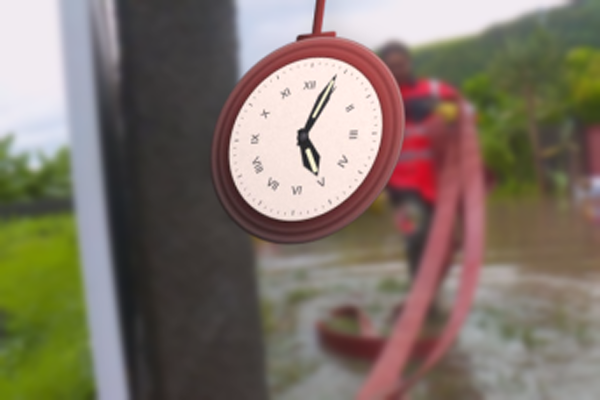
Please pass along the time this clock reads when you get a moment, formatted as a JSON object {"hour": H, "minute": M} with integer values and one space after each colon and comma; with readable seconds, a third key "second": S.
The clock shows {"hour": 5, "minute": 4}
